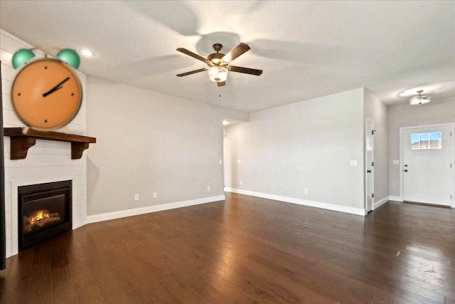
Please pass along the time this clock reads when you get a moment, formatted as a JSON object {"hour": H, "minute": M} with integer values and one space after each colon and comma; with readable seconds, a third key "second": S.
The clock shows {"hour": 2, "minute": 9}
